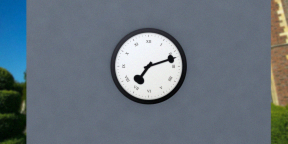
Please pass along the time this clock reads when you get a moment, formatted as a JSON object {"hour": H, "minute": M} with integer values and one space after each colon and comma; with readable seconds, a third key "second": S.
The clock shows {"hour": 7, "minute": 12}
